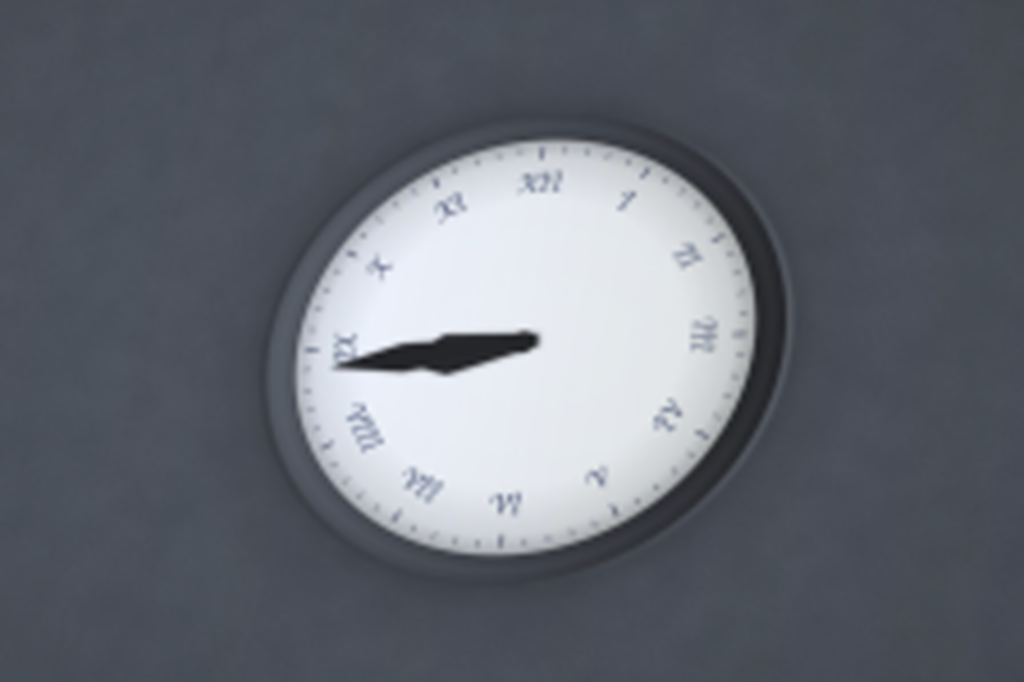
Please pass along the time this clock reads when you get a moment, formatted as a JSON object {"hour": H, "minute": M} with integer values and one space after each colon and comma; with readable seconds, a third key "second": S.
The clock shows {"hour": 8, "minute": 44}
